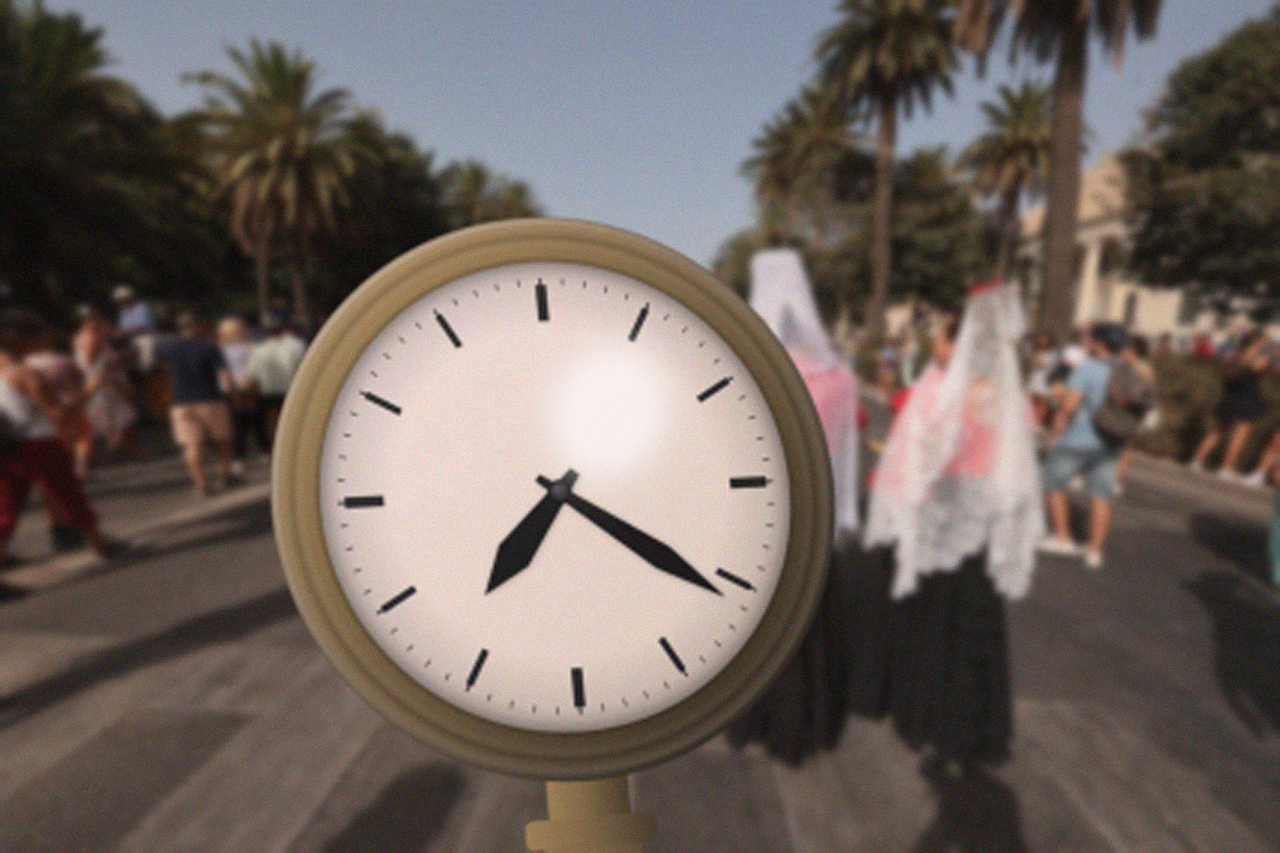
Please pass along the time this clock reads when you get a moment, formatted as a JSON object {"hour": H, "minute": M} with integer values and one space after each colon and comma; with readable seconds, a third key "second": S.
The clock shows {"hour": 7, "minute": 21}
